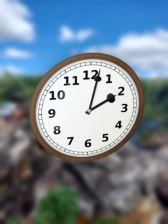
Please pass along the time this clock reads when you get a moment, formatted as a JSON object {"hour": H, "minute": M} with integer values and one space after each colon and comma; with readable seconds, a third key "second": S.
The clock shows {"hour": 2, "minute": 2}
